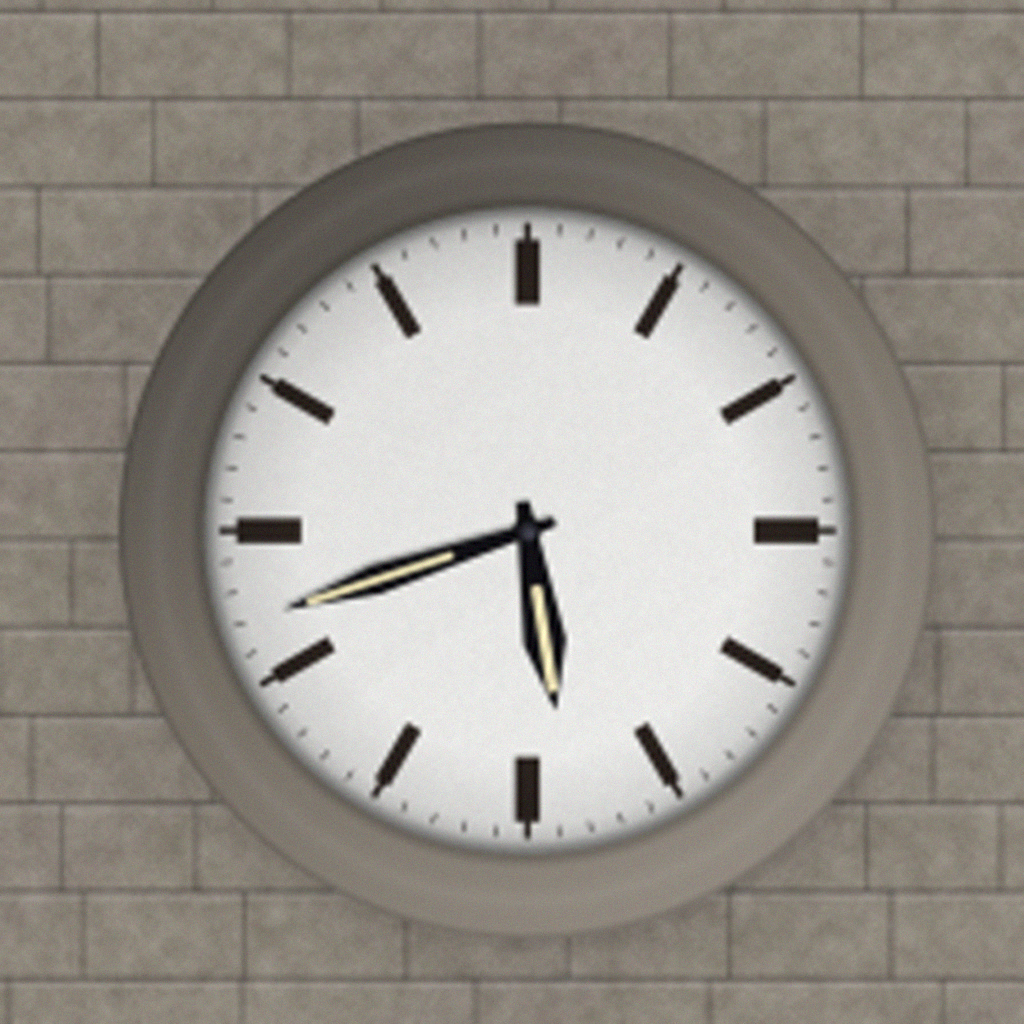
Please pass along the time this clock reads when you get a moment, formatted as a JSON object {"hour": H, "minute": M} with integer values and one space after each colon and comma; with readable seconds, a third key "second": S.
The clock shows {"hour": 5, "minute": 42}
